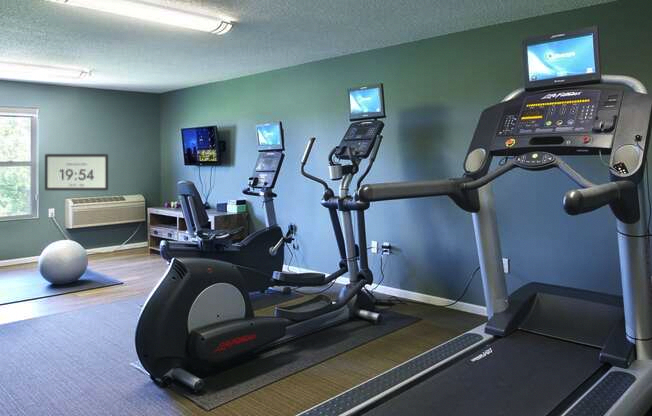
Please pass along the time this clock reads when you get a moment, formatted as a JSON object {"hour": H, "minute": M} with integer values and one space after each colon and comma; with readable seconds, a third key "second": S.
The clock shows {"hour": 19, "minute": 54}
